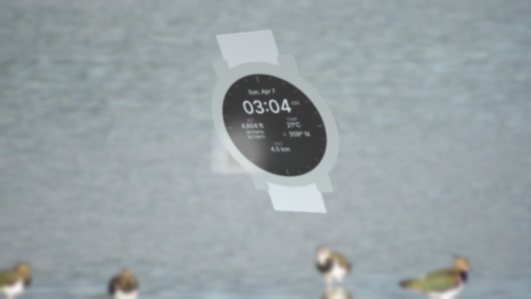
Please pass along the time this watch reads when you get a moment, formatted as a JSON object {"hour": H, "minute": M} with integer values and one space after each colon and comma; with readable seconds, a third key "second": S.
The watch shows {"hour": 3, "minute": 4}
